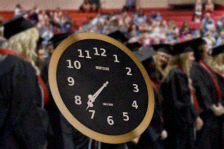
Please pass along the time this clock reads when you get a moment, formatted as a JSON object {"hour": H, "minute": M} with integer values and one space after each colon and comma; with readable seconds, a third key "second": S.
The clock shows {"hour": 7, "minute": 37}
